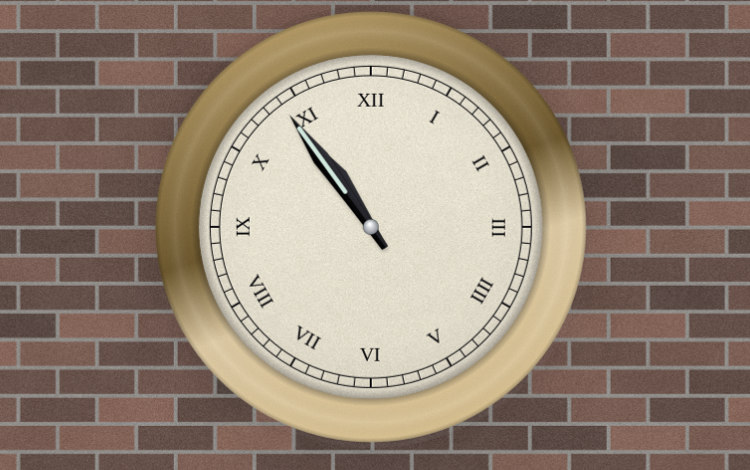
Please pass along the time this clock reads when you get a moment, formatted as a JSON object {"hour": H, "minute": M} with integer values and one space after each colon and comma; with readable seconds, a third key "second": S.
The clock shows {"hour": 10, "minute": 54}
